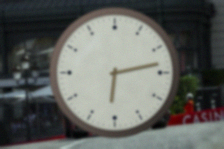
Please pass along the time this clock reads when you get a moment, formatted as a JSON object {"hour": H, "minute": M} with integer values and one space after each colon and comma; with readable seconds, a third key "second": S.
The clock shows {"hour": 6, "minute": 13}
